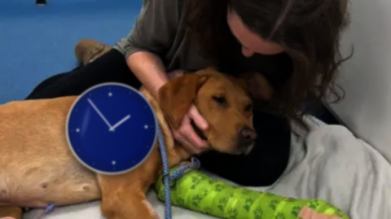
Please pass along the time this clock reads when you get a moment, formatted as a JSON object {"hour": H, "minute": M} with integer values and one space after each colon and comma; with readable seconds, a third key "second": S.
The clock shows {"hour": 1, "minute": 54}
